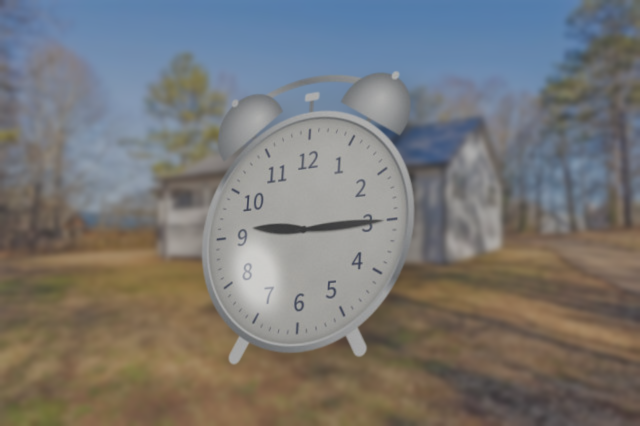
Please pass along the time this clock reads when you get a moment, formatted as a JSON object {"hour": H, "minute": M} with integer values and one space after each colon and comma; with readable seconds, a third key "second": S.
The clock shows {"hour": 9, "minute": 15}
